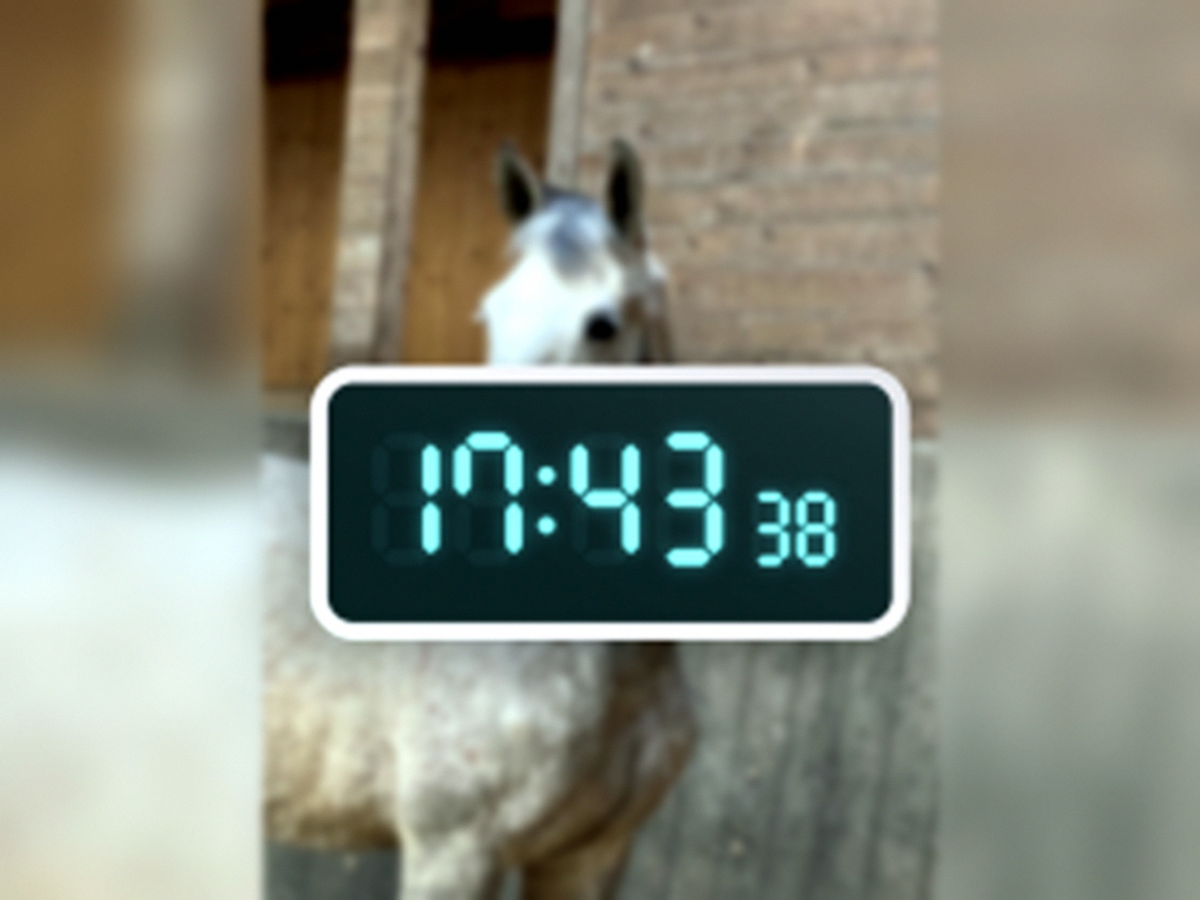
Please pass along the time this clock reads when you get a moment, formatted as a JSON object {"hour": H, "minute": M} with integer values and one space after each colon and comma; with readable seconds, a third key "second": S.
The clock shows {"hour": 17, "minute": 43, "second": 38}
